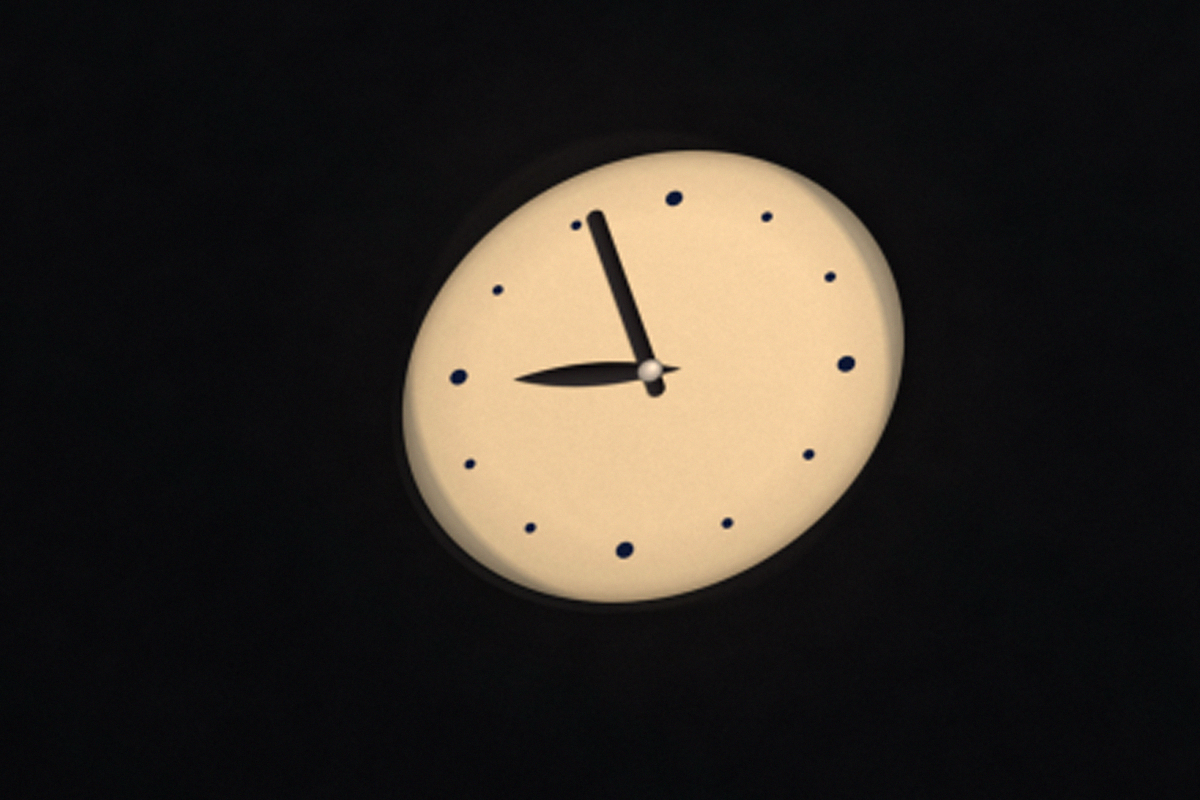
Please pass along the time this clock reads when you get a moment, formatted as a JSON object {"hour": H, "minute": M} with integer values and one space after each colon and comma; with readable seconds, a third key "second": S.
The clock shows {"hour": 8, "minute": 56}
